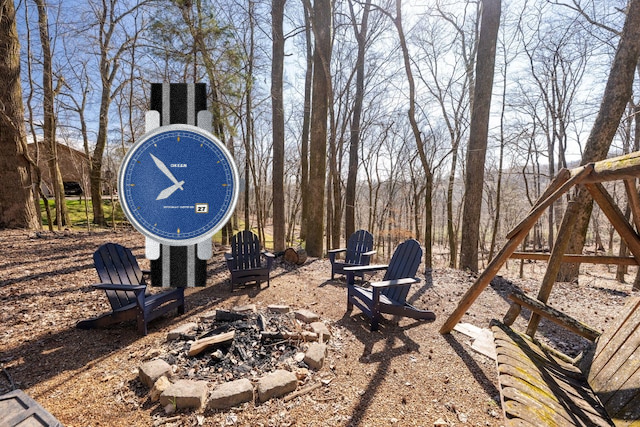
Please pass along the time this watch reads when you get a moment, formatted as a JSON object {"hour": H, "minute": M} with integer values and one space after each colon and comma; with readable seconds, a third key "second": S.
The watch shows {"hour": 7, "minute": 53}
